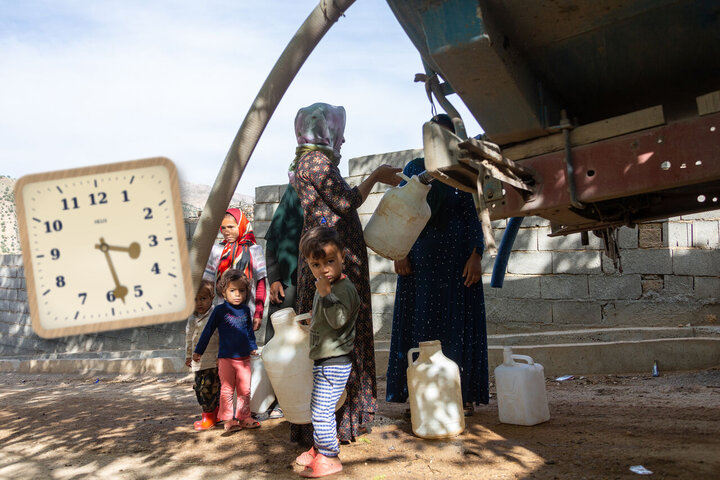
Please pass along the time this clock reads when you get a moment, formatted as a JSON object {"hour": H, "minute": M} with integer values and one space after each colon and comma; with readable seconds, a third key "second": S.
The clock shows {"hour": 3, "minute": 28}
